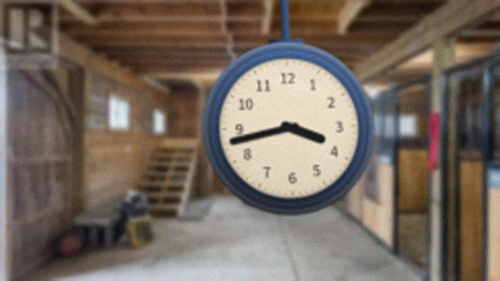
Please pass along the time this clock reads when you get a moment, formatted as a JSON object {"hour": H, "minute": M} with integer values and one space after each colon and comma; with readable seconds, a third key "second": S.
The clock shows {"hour": 3, "minute": 43}
